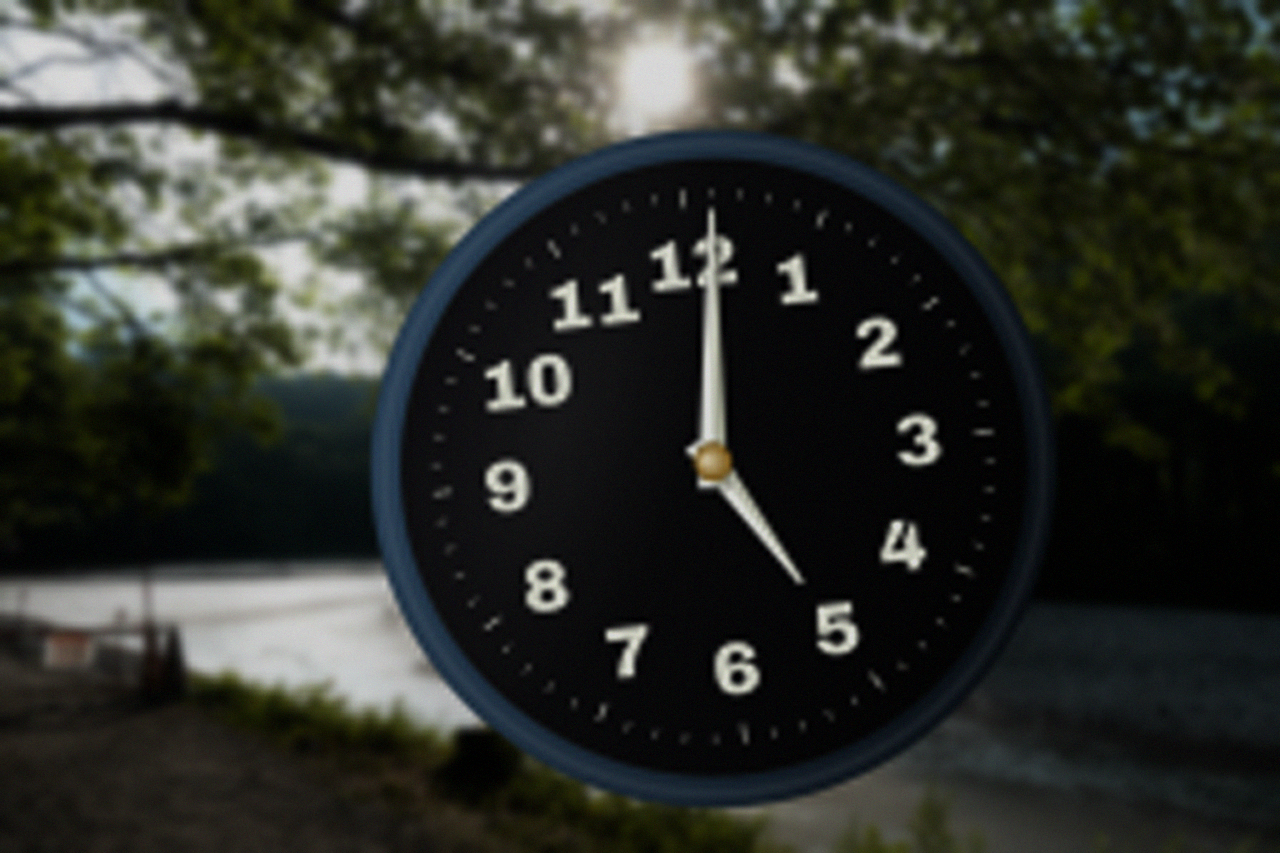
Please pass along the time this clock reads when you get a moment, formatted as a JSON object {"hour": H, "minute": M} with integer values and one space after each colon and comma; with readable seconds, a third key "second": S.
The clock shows {"hour": 5, "minute": 1}
